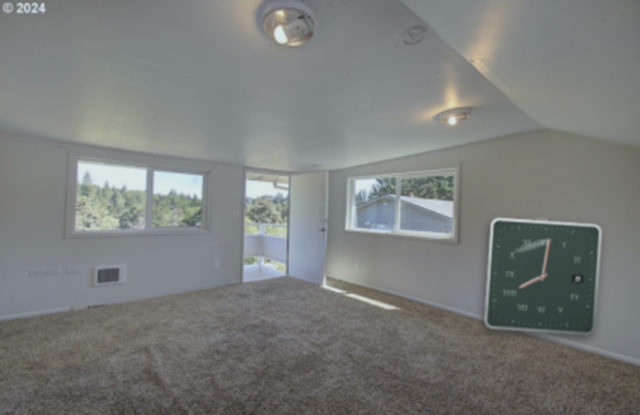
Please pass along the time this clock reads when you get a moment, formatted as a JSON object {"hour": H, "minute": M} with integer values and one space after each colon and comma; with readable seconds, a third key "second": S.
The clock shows {"hour": 8, "minute": 1}
